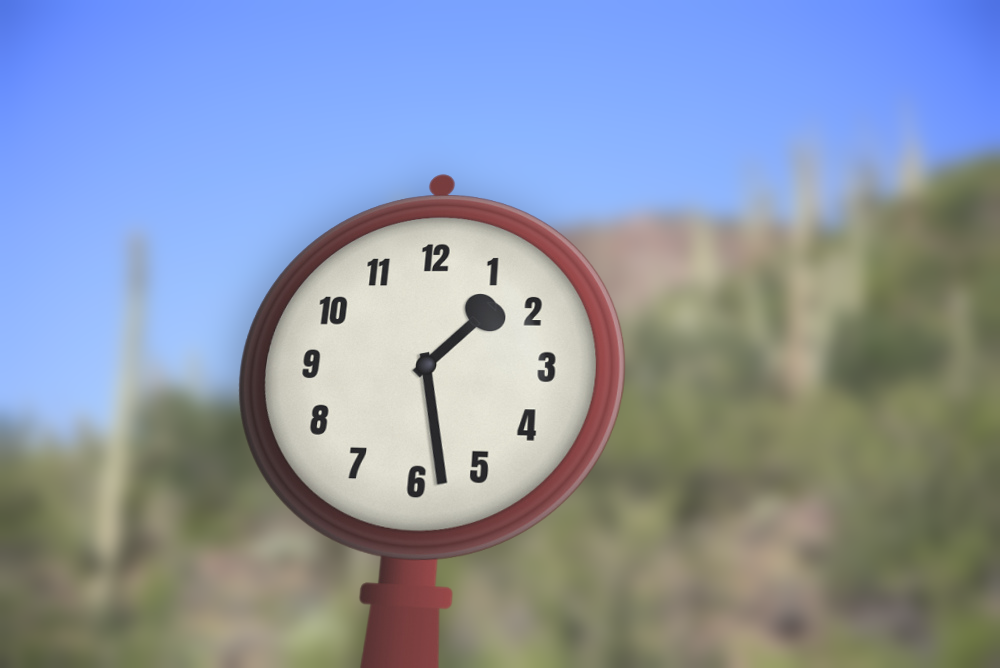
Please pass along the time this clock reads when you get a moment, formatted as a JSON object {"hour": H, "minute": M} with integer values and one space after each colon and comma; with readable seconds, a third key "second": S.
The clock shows {"hour": 1, "minute": 28}
